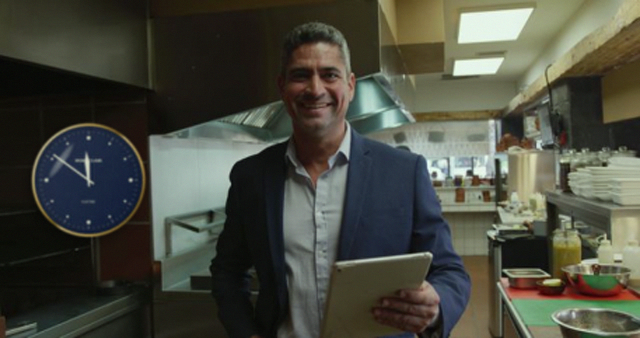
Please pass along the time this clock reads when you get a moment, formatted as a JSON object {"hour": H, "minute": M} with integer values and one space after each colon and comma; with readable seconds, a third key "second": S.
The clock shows {"hour": 11, "minute": 51}
